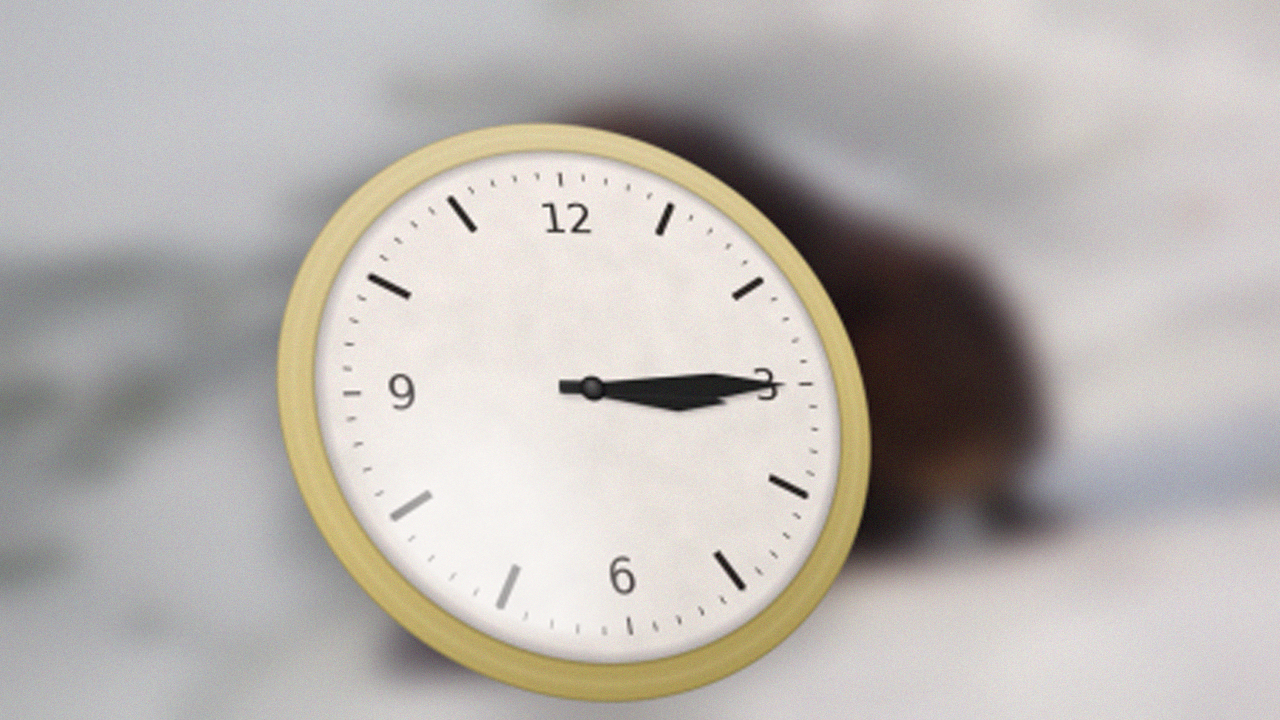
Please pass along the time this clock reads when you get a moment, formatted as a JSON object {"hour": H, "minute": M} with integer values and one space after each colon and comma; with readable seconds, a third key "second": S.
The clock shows {"hour": 3, "minute": 15}
